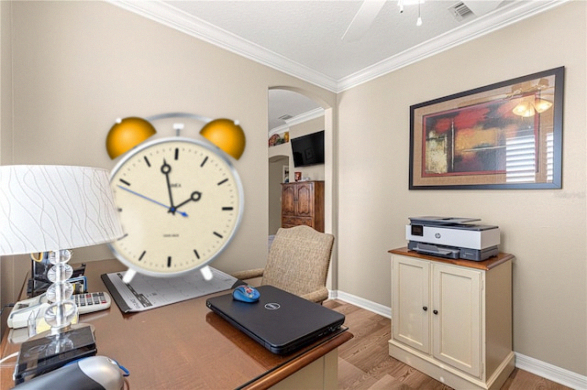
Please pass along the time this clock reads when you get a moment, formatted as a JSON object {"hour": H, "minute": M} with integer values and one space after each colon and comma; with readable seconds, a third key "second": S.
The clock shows {"hour": 1, "minute": 57, "second": 49}
